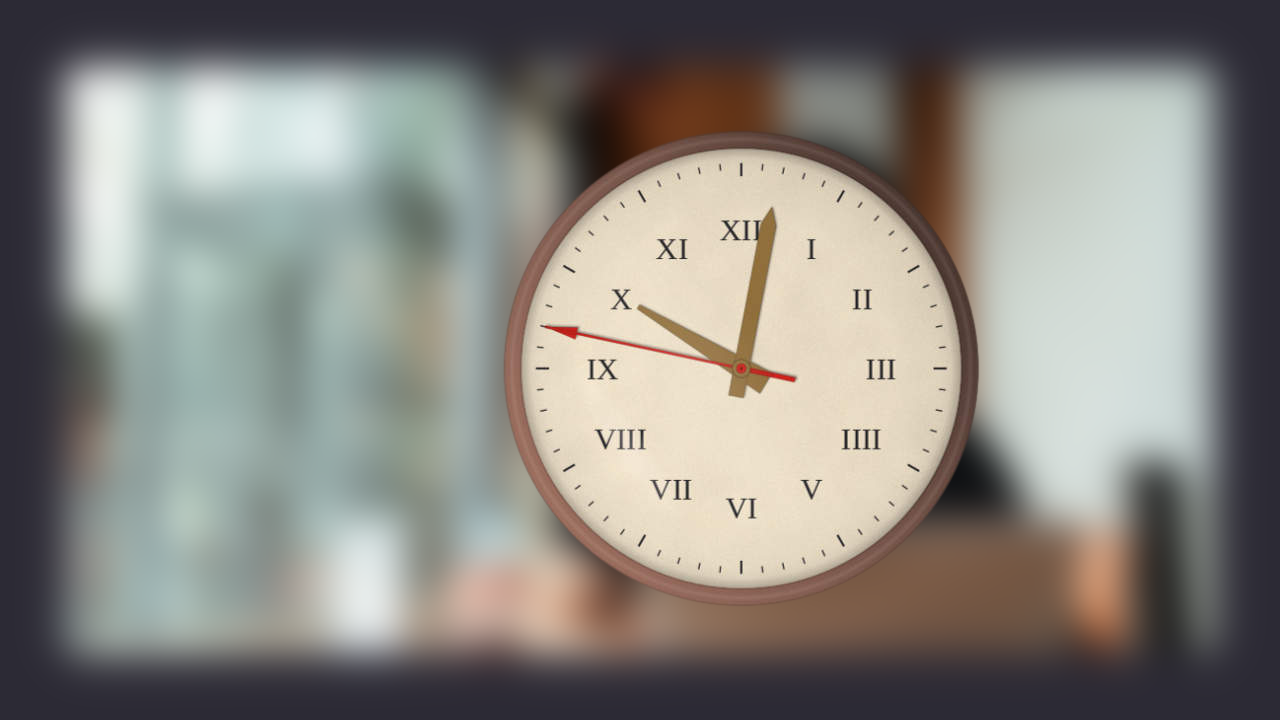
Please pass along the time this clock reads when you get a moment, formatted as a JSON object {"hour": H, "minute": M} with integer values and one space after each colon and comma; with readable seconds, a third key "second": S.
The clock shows {"hour": 10, "minute": 1, "second": 47}
